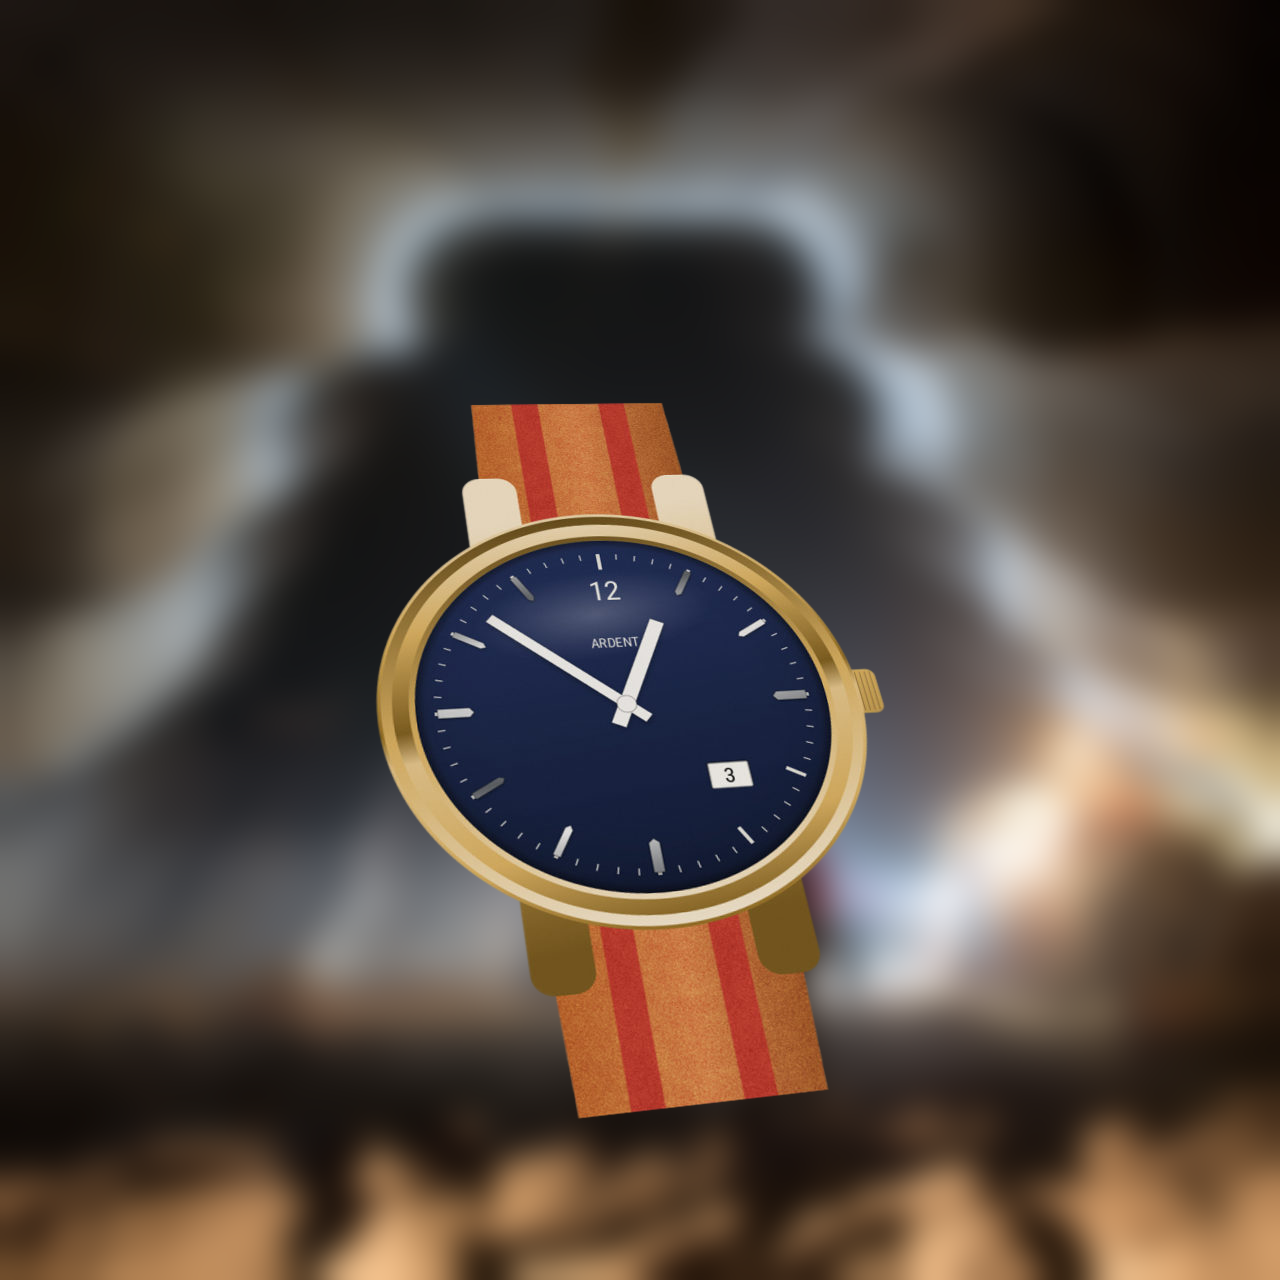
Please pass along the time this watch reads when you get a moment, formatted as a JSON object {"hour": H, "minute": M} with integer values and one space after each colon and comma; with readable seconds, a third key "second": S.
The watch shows {"hour": 12, "minute": 52}
